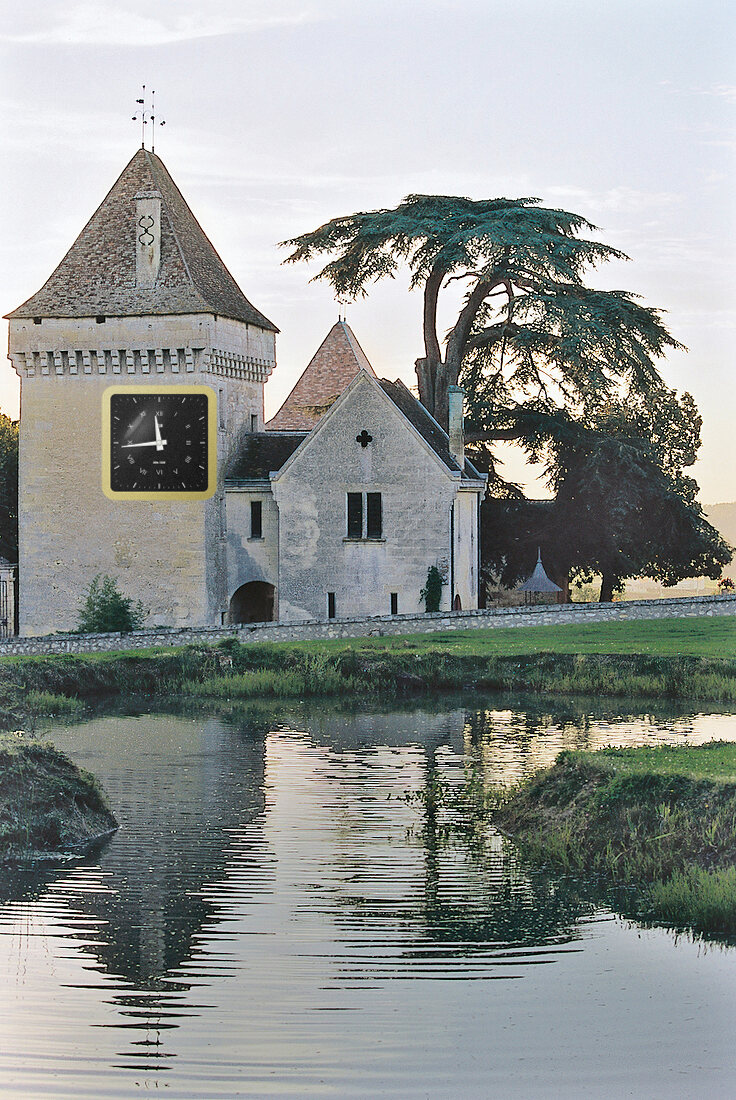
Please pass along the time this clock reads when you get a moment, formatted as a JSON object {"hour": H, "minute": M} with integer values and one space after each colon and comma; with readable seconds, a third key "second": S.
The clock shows {"hour": 11, "minute": 44}
